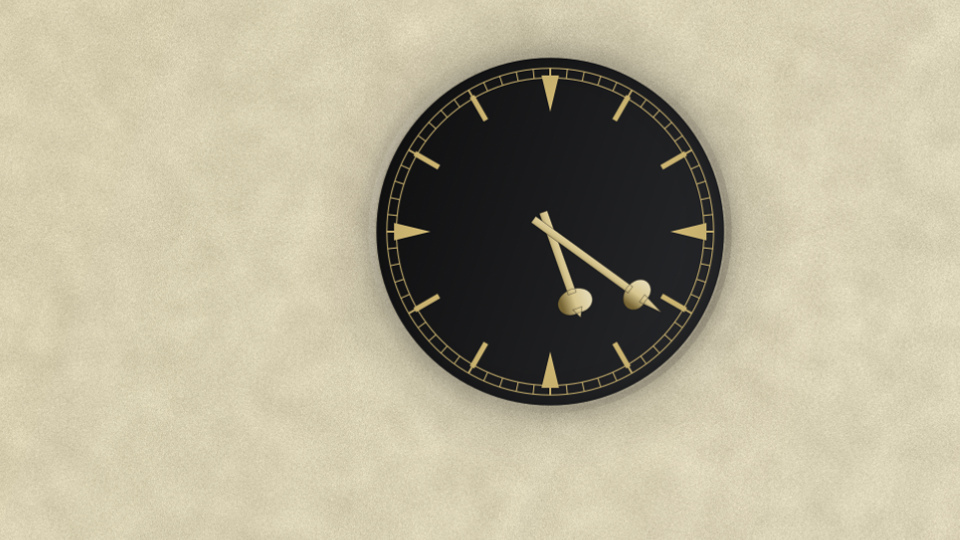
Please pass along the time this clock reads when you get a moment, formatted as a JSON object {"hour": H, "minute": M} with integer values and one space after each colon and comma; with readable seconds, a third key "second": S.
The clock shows {"hour": 5, "minute": 21}
